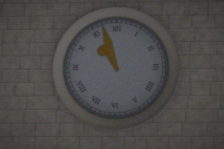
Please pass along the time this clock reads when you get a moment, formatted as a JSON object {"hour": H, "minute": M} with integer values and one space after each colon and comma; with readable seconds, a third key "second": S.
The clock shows {"hour": 10, "minute": 57}
